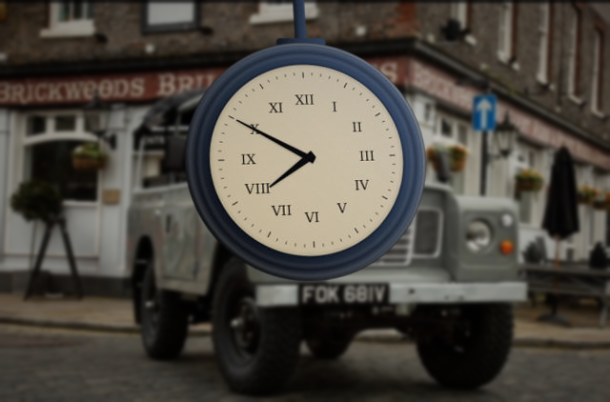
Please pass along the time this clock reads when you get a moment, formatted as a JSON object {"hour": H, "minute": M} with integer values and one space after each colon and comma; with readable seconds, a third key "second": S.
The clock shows {"hour": 7, "minute": 50}
